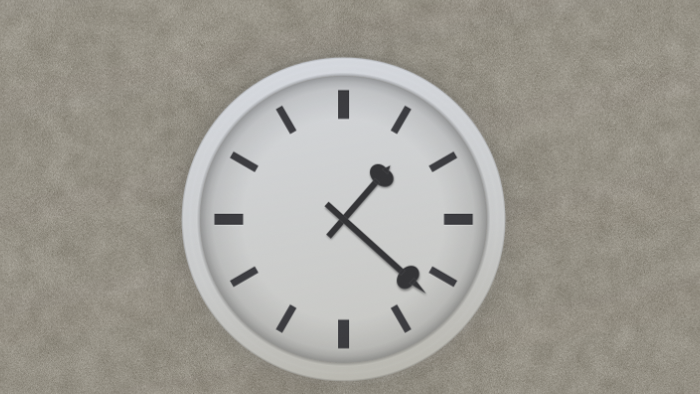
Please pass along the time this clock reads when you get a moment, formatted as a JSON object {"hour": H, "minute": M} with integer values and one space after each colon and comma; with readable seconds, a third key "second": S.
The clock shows {"hour": 1, "minute": 22}
